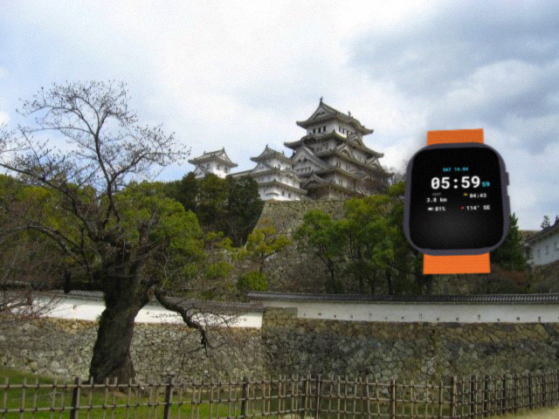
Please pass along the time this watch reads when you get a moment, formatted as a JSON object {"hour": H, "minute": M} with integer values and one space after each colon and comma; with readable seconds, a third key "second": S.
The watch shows {"hour": 5, "minute": 59}
